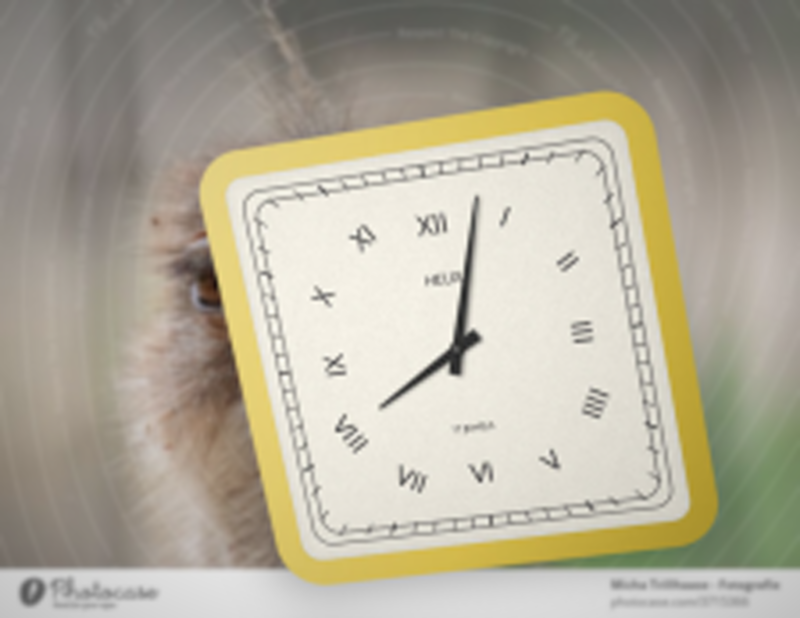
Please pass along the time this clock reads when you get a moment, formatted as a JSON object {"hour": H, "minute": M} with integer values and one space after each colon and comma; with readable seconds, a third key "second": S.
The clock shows {"hour": 8, "minute": 3}
